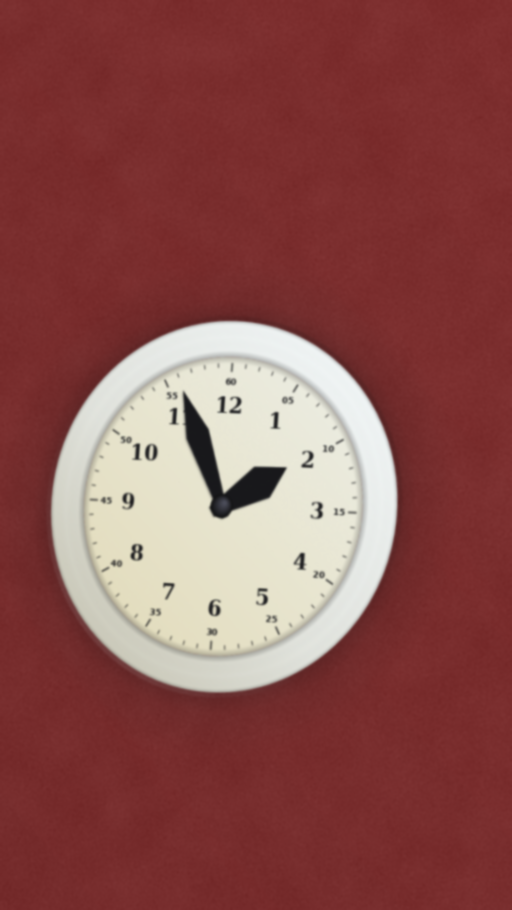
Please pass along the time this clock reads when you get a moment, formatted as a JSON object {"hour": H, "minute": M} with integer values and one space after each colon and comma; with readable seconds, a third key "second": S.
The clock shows {"hour": 1, "minute": 56}
